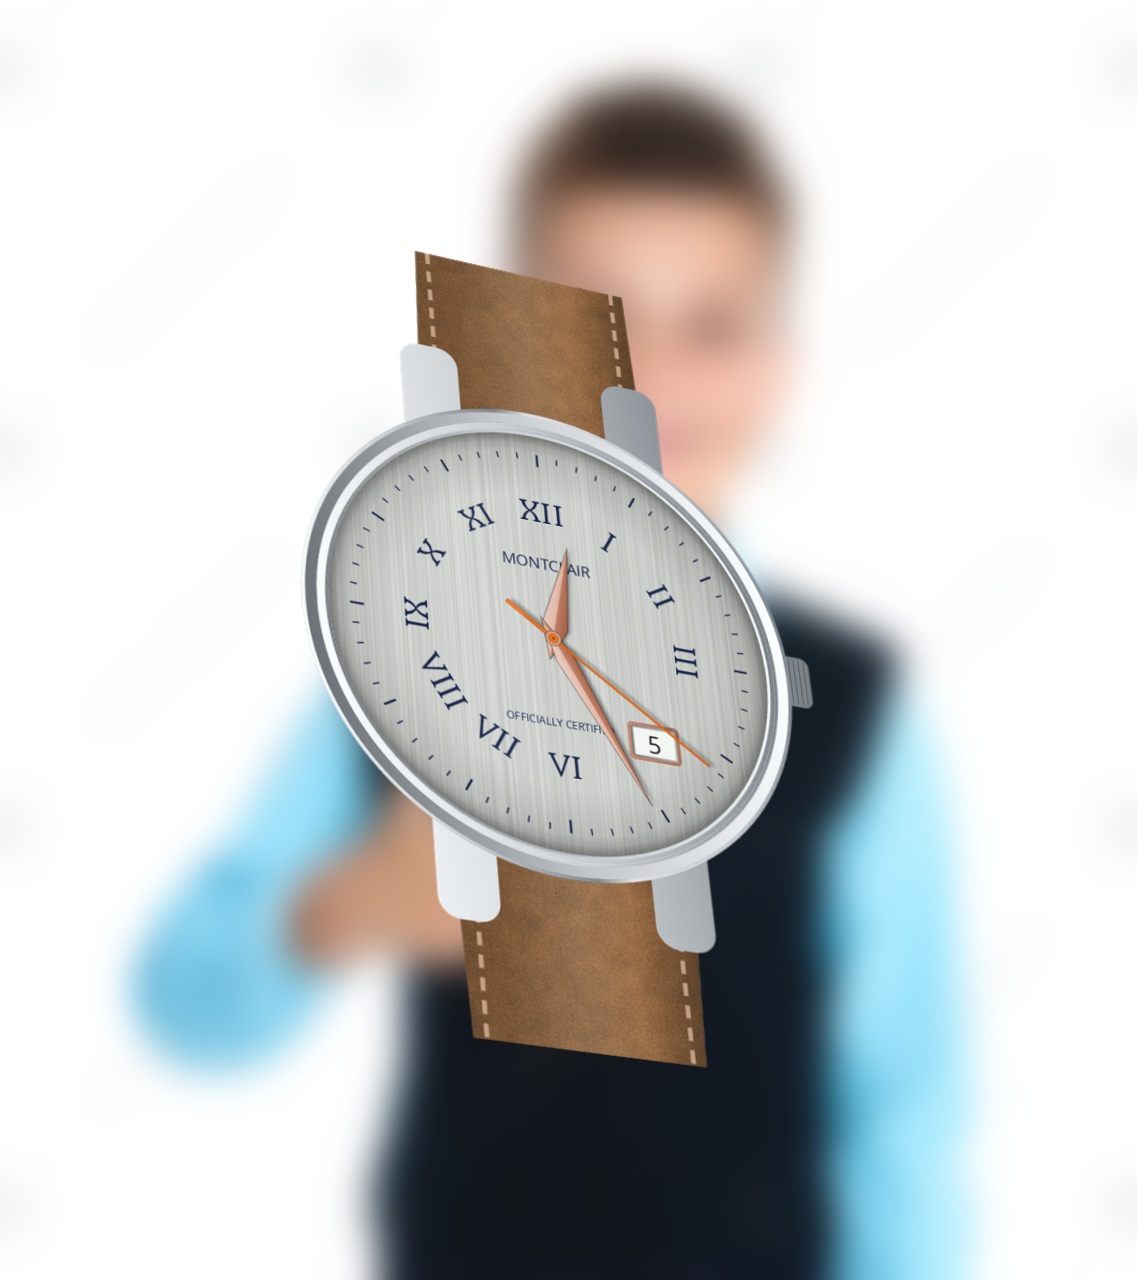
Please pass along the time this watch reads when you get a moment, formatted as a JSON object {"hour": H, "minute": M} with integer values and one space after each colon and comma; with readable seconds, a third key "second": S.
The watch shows {"hour": 12, "minute": 25, "second": 21}
